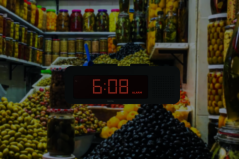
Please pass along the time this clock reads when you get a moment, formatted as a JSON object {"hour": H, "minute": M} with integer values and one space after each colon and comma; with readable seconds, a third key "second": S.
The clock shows {"hour": 6, "minute": 8}
